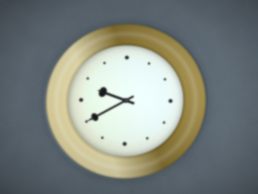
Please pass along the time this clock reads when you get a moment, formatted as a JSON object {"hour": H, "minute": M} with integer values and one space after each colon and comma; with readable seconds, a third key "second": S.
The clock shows {"hour": 9, "minute": 40}
